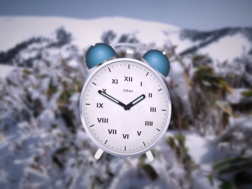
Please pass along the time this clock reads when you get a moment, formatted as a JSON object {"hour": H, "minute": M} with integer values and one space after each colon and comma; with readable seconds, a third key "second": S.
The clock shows {"hour": 1, "minute": 49}
